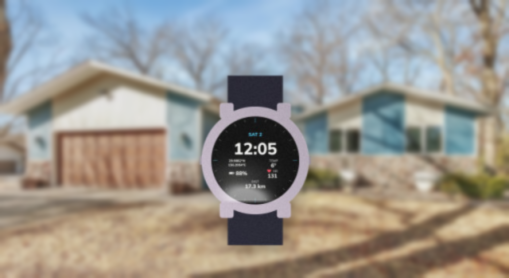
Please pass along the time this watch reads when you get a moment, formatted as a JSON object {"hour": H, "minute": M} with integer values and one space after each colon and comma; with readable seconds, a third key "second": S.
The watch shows {"hour": 12, "minute": 5}
